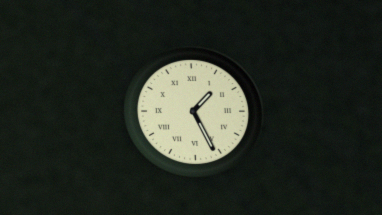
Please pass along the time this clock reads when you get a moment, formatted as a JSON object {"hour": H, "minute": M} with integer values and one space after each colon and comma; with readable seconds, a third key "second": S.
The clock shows {"hour": 1, "minute": 26}
